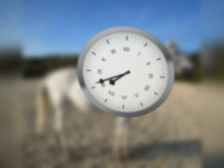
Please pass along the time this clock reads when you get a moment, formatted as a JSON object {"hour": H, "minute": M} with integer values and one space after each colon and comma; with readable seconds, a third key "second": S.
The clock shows {"hour": 7, "minute": 41}
